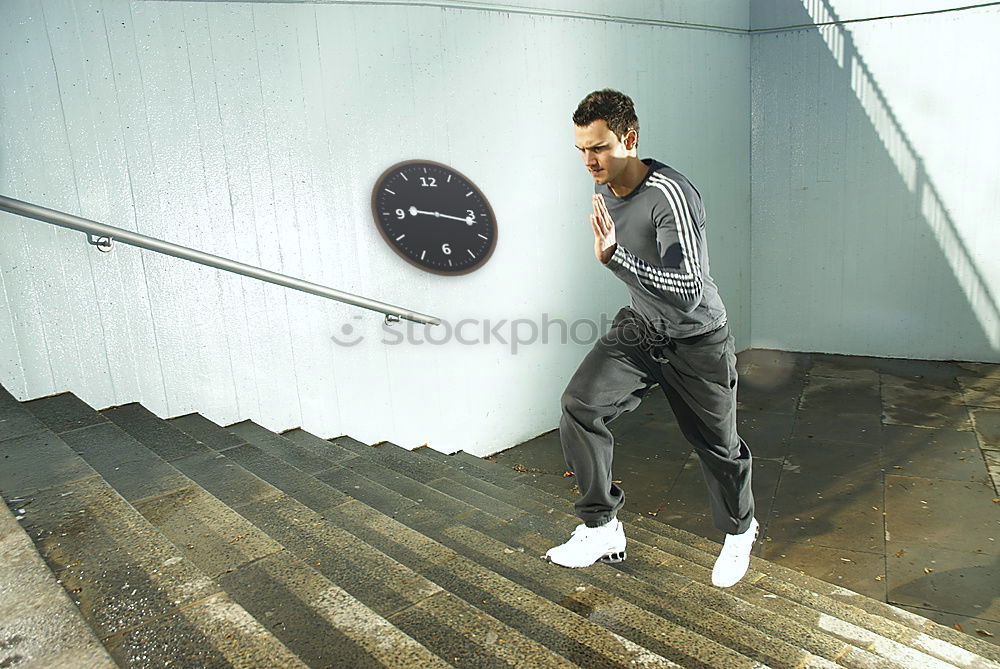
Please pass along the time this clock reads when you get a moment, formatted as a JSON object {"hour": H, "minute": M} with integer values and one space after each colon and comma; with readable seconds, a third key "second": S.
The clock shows {"hour": 9, "minute": 17}
